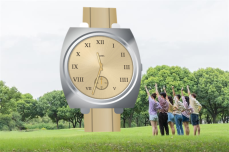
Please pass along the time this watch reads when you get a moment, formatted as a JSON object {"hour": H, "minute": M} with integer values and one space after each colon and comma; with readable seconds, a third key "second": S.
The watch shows {"hour": 11, "minute": 33}
